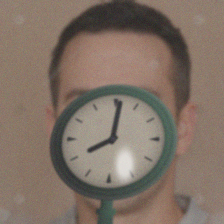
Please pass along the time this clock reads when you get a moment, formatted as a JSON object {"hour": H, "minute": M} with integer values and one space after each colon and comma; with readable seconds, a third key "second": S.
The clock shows {"hour": 8, "minute": 1}
